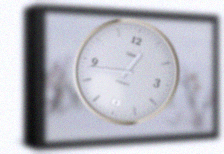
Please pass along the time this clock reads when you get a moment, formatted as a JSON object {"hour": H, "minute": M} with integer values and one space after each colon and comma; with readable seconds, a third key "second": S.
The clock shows {"hour": 12, "minute": 43}
